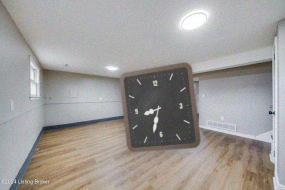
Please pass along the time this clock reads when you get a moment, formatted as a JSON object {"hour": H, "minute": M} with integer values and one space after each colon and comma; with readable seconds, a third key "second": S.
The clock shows {"hour": 8, "minute": 33}
